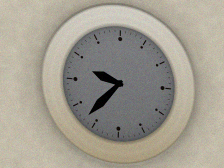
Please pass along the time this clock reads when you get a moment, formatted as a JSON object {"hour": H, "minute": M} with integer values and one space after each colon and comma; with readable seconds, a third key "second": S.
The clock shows {"hour": 9, "minute": 37}
